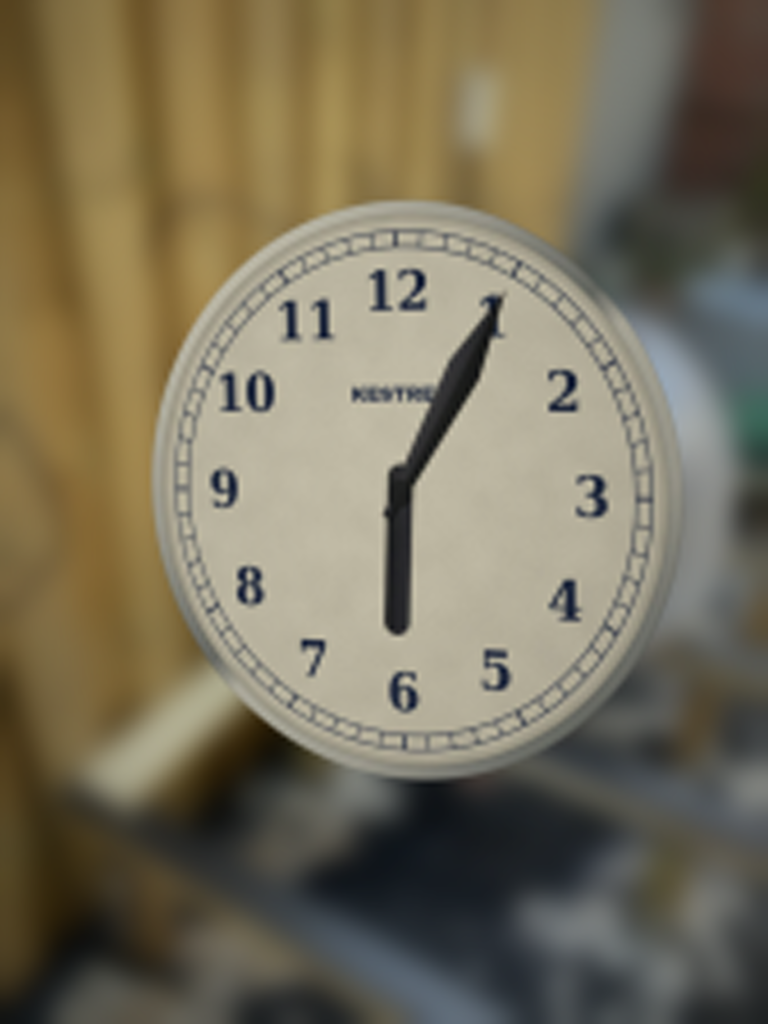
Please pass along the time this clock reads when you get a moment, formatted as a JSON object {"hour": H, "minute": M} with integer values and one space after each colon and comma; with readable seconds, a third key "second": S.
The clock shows {"hour": 6, "minute": 5}
